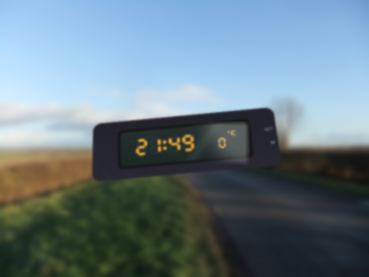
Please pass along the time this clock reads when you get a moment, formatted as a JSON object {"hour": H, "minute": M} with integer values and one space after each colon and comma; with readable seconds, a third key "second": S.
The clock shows {"hour": 21, "minute": 49}
